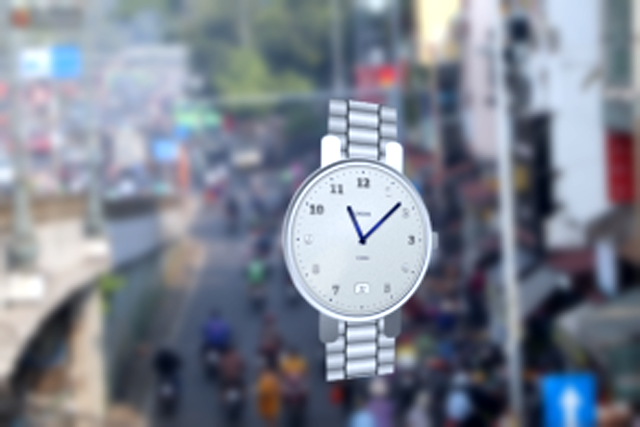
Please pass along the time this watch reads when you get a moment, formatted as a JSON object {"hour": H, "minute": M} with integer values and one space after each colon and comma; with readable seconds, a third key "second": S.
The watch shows {"hour": 11, "minute": 8}
